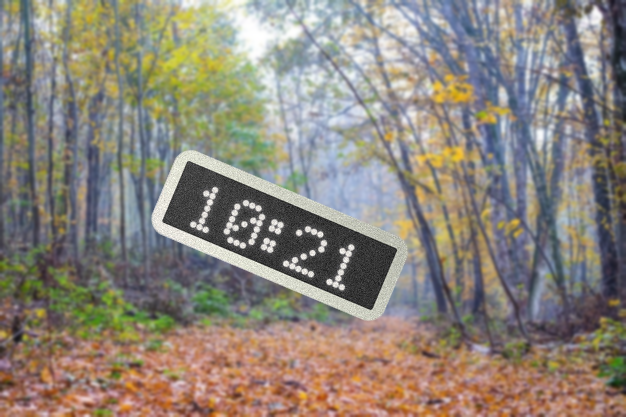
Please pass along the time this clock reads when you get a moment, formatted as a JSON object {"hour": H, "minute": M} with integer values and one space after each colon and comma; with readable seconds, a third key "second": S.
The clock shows {"hour": 10, "minute": 21}
